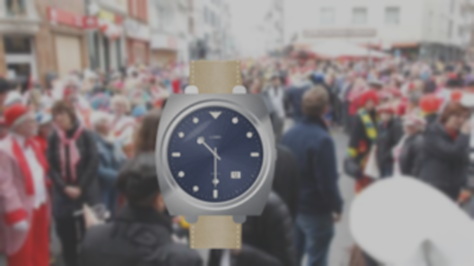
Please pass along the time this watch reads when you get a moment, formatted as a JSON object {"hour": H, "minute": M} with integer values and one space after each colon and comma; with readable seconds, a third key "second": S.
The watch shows {"hour": 10, "minute": 30}
